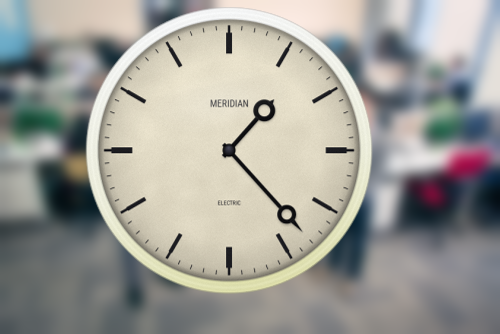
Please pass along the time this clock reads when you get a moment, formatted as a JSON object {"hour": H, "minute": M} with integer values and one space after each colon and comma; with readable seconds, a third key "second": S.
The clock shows {"hour": 1, "minute": 23}
